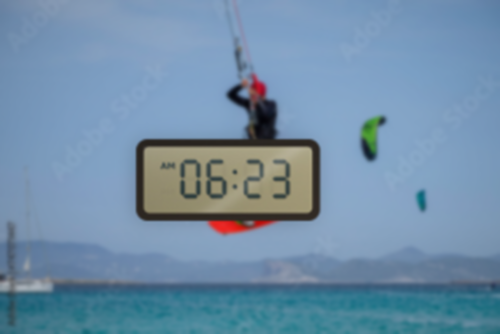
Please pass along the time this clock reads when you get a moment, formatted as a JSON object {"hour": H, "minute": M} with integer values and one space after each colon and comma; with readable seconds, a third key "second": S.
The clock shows {"hour": 6, "minute": 23}
